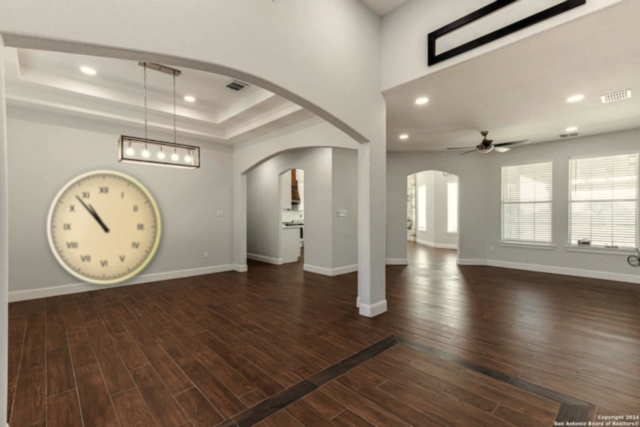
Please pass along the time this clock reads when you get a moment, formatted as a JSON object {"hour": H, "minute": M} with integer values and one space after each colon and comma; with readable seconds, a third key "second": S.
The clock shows {"hour": 10, "minute": 53}
